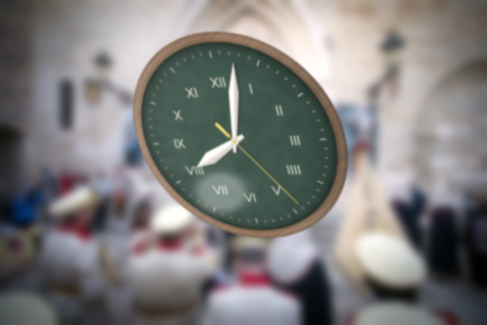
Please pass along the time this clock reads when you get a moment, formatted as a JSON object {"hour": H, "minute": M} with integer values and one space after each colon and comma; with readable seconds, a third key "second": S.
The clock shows {"hour": 8, "minute": 2, "second": 24}
